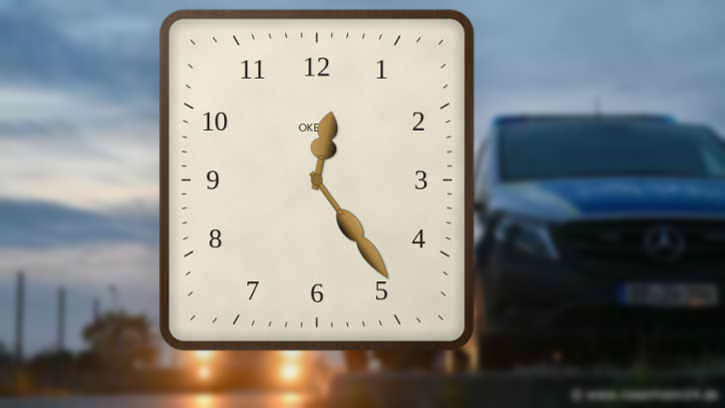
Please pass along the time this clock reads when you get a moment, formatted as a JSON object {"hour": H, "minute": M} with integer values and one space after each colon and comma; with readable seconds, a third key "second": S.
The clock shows {"hour": 12, "minute": 24}
